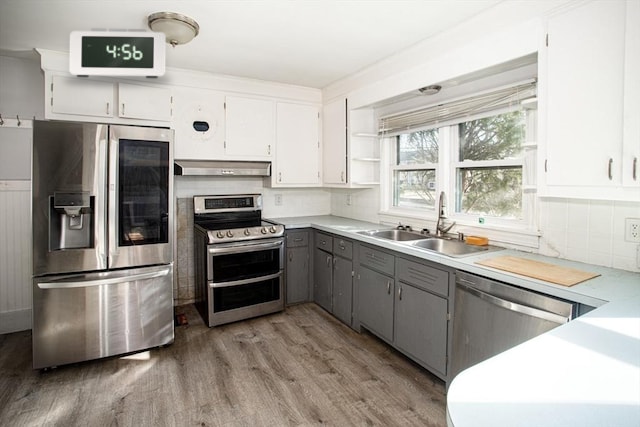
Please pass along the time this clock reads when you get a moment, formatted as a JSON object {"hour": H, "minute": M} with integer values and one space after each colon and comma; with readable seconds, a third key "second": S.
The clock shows {"hour": 4, "minute": 56}
